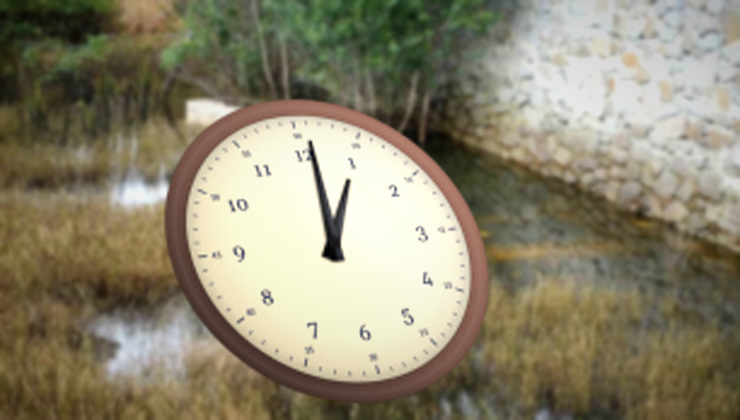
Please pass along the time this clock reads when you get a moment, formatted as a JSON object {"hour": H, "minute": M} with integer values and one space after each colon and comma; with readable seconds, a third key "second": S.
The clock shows {"hour": 1, "minute": 1}
